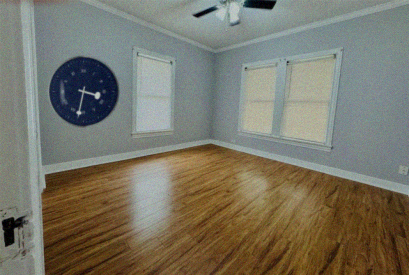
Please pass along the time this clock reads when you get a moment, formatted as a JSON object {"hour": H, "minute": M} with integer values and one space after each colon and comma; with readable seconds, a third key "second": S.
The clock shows {"hour": 3, "minute": 32}
